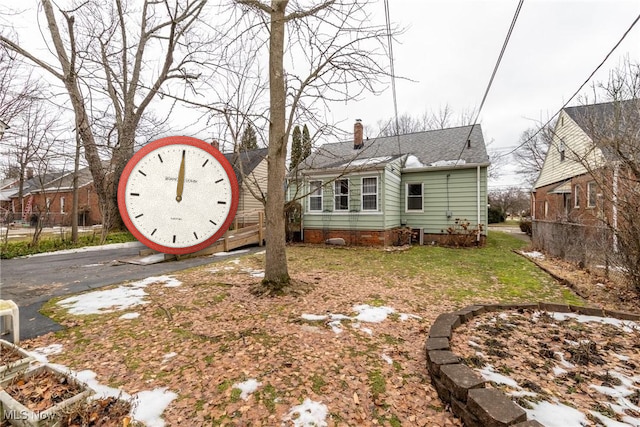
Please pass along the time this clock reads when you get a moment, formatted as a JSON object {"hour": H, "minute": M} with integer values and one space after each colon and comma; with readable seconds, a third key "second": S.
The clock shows {"hour": 12, "minute": 0}
